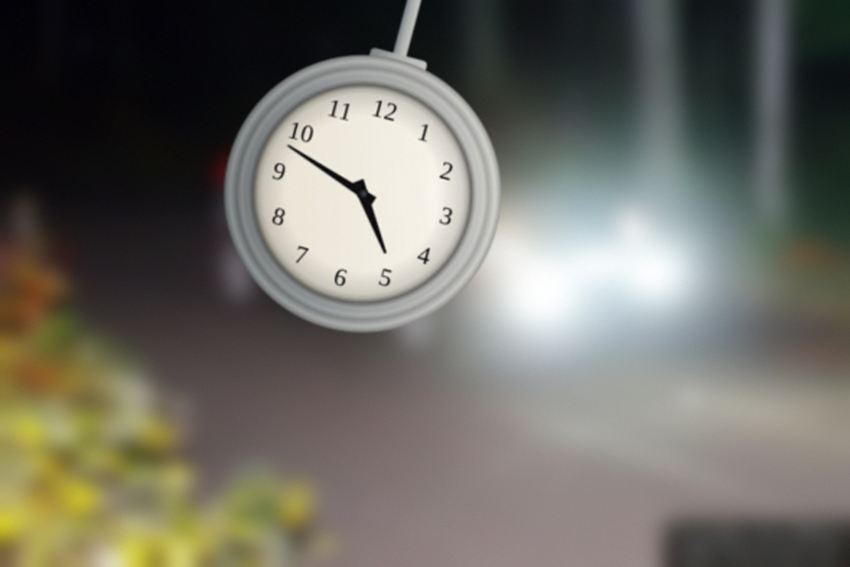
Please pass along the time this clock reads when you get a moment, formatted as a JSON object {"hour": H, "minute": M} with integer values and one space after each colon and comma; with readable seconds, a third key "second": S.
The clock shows {"hour": 4, "minute": 48}
